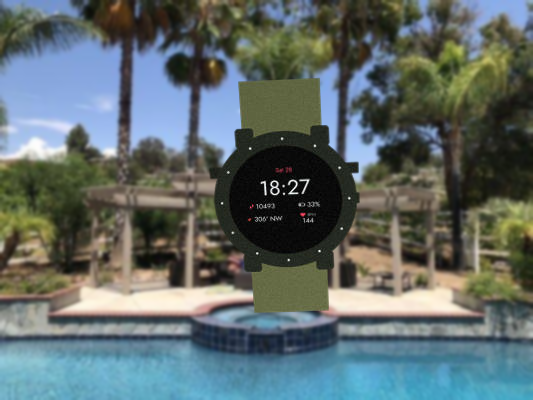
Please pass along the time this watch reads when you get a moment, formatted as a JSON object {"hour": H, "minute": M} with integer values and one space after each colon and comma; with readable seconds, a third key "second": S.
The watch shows {"hour": 18, "minute": 27}
